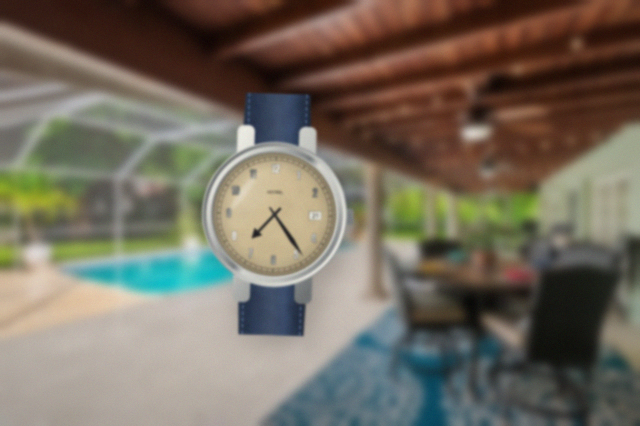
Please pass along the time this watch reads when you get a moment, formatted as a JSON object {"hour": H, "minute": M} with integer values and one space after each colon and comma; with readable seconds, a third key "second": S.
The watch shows {"hour": 7, "minute": 24}
